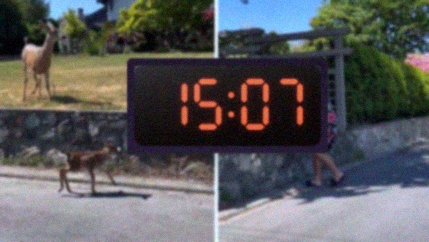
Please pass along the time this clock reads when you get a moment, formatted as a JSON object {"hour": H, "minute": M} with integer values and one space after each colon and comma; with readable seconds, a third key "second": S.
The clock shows {"hour": 15, "minute": 7}
